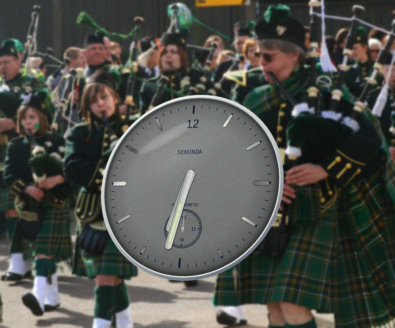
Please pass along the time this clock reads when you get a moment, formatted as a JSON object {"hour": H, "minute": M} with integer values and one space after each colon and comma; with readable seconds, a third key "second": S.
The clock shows {"hour": 6, "minute": 32}
